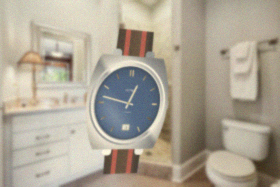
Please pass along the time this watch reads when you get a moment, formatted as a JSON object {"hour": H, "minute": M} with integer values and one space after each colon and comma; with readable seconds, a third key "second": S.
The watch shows {"hour": 12, "minute": 47}
